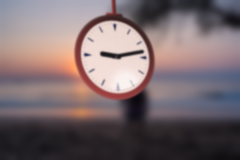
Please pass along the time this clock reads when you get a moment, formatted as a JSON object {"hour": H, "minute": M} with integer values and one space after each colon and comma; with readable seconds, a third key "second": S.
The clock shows {"hour": 9, "minute": 13}
